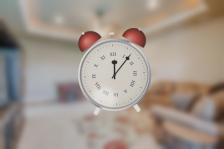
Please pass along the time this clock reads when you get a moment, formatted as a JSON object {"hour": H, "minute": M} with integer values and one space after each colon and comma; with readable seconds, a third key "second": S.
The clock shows {"hour": 12, "minute": 7}
